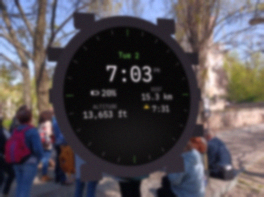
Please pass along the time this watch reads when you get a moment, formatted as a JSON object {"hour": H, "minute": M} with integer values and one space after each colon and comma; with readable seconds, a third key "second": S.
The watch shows {"hour": 7, "minute": 3}
